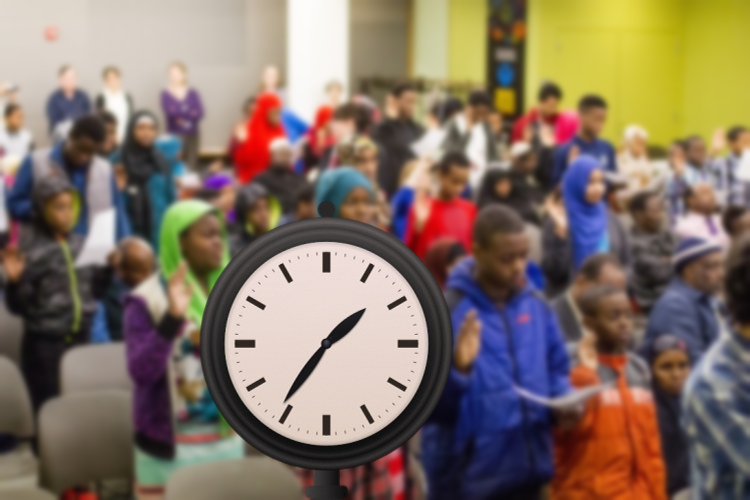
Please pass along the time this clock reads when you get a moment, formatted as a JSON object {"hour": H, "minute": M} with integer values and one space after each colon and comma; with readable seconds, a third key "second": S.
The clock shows {"hour": 1, "minute": 36}
